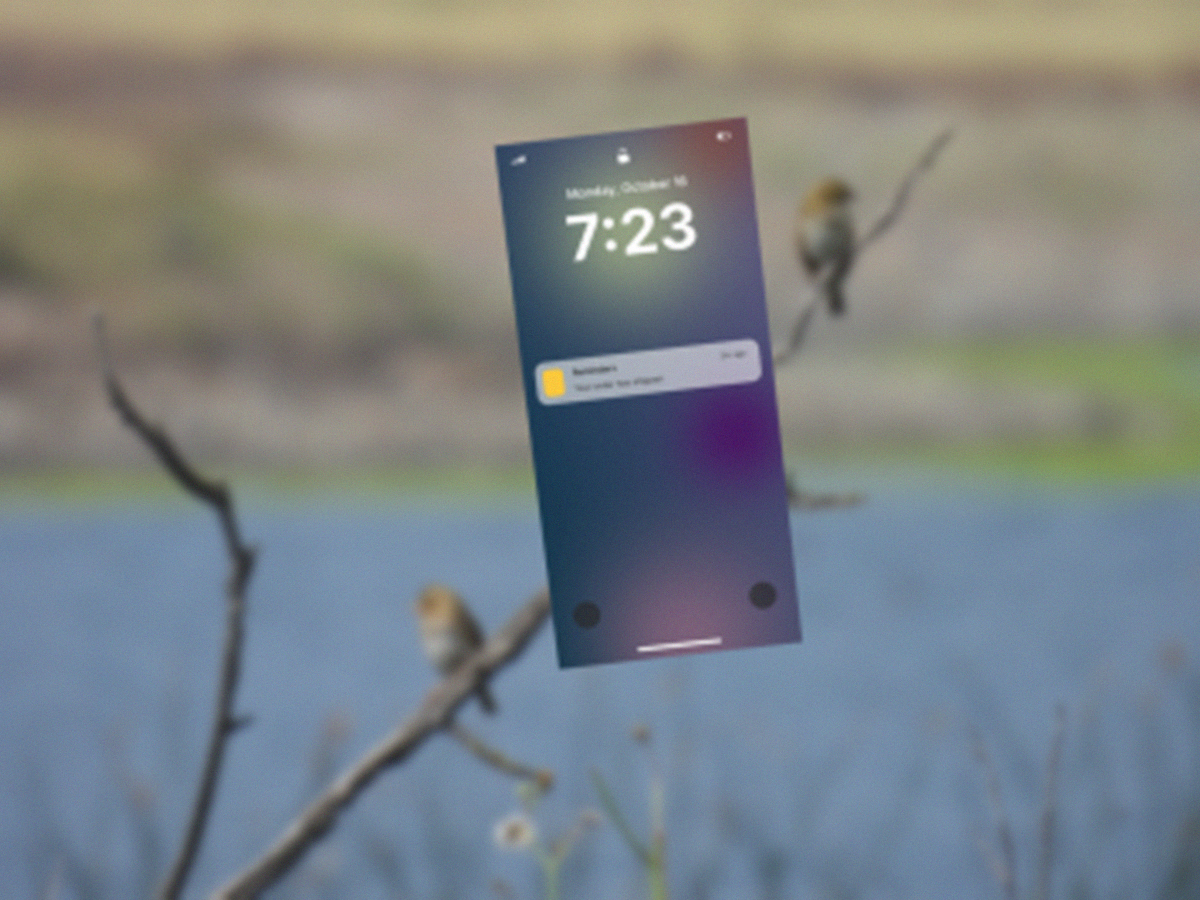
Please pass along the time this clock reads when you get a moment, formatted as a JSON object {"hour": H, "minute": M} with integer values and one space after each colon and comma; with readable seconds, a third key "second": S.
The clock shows {"hour": 7, "minute": 23}
